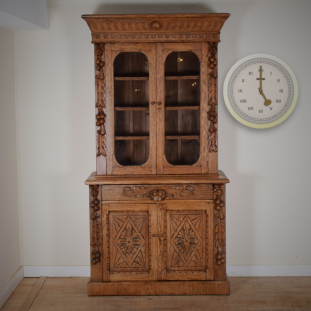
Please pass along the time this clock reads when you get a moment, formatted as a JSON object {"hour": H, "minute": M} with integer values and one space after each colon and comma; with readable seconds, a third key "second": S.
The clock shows {"hour": 5, "minute": 0}
